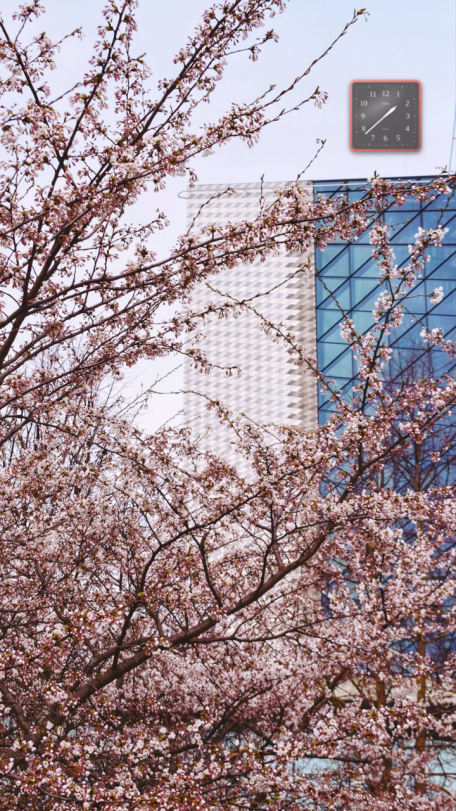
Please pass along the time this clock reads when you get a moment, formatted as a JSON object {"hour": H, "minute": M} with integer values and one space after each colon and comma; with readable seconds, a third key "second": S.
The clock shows {"hour": 1, "minute": 38}
